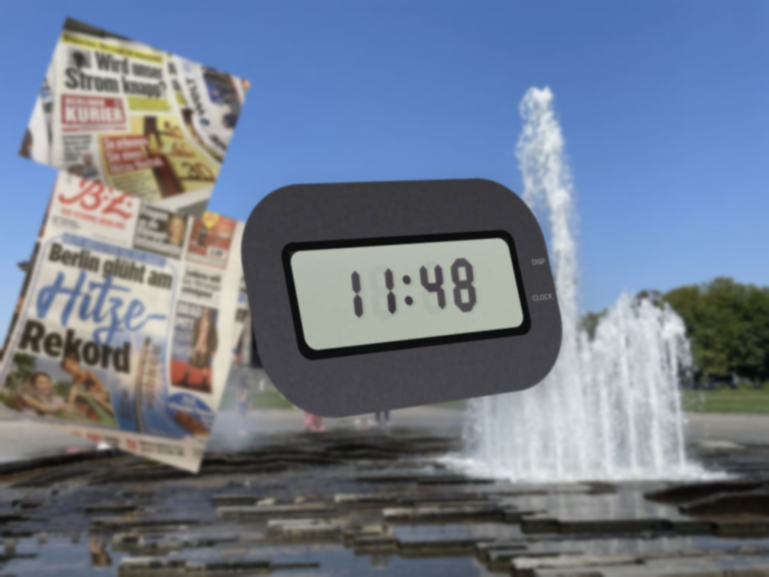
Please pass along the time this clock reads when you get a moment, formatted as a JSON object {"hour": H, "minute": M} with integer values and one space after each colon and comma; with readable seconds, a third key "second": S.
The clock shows {"hour": 11, "minute": 48}
